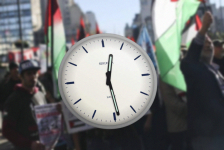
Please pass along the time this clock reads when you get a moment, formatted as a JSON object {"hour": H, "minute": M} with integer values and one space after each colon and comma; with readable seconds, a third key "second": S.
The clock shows {"hour": 12, "minute": 29}
